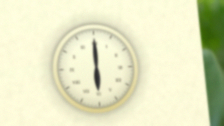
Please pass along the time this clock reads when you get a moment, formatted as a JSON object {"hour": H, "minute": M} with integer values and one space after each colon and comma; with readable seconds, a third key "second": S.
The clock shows {"hour": 6, "minute": 0}
